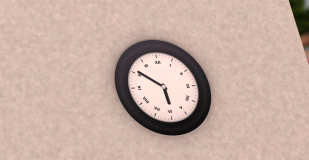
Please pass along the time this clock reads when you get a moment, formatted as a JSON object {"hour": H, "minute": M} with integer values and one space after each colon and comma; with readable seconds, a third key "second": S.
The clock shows {"hour": 5, "minute": 51}
